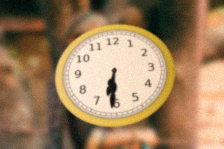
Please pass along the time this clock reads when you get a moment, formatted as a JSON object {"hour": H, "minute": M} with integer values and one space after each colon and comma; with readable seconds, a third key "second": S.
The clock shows {"hour": 6, "minute": 31}
